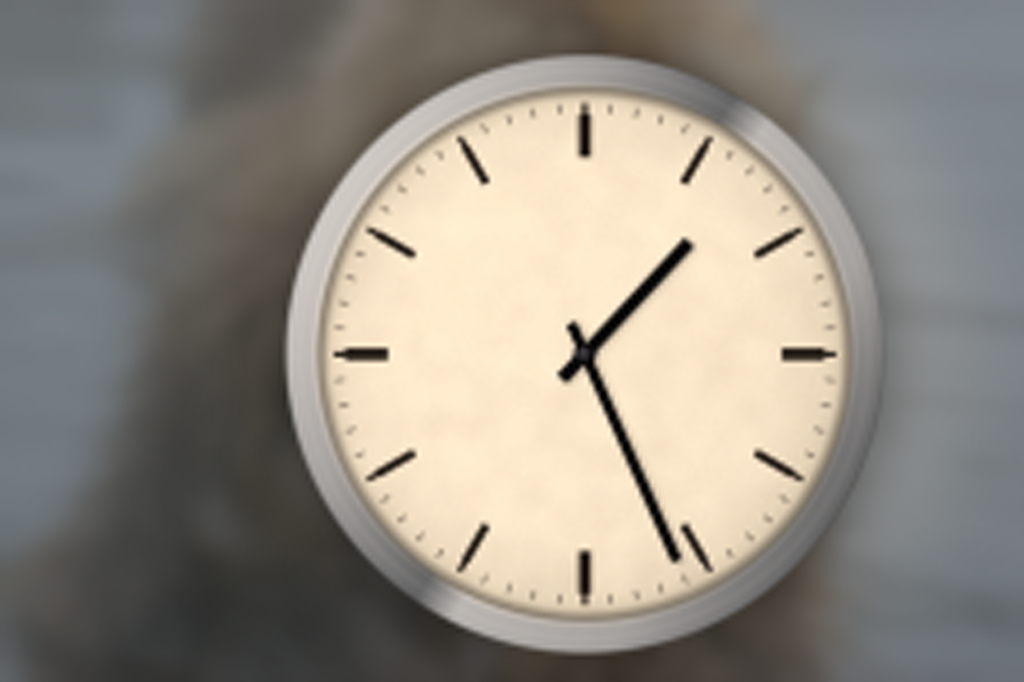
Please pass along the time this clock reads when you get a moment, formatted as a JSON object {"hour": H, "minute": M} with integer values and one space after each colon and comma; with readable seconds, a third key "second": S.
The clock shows {"hour": 1, "minute": 26}
